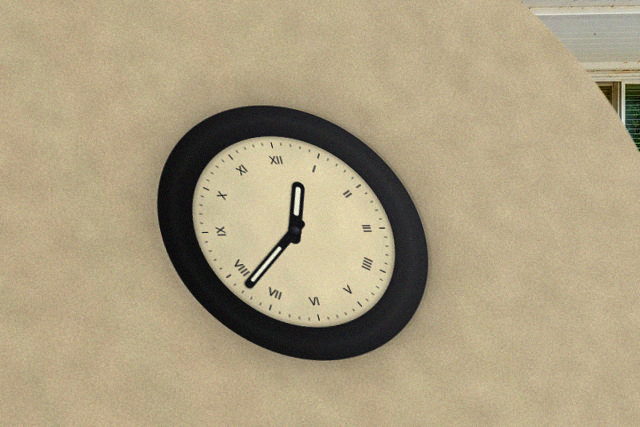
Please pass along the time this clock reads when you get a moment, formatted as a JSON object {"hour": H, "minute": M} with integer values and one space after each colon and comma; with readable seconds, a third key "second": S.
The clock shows {"hour": 12, "minute": 38}
